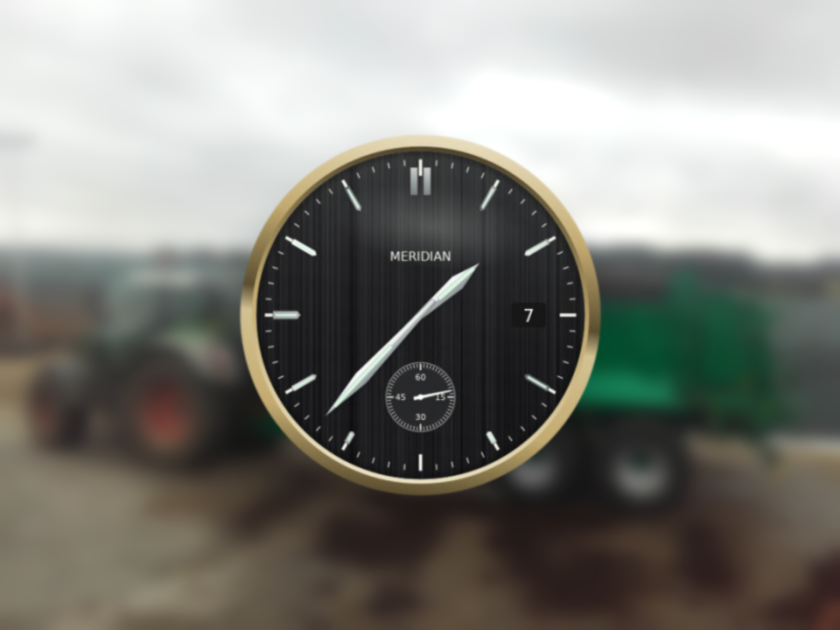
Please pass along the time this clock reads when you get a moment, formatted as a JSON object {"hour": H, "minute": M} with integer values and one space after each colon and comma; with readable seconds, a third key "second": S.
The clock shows {"hour": 1, "minute": 37, "second": 13}
